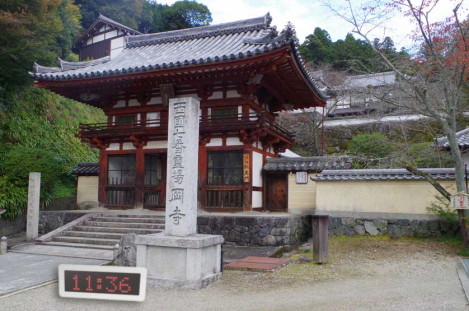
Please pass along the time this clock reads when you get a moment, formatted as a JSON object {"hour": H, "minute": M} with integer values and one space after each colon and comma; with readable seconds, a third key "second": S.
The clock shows {"hour": 11, "minute": 36}
